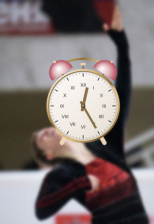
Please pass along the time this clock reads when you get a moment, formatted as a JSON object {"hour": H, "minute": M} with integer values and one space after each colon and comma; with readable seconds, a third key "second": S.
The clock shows {"hour": 12, "minute": 25}
